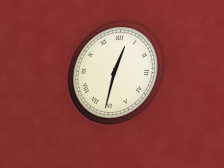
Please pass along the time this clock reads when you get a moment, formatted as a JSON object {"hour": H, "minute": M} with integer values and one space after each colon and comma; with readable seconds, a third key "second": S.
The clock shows {"hour": 12, "minute": 31}
